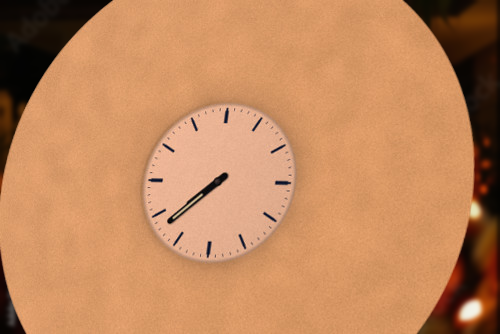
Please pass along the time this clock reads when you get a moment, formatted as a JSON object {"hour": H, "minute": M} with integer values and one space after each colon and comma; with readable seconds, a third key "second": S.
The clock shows {"hour": 7, "minute": 38}
